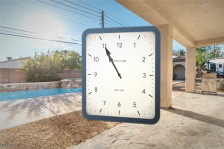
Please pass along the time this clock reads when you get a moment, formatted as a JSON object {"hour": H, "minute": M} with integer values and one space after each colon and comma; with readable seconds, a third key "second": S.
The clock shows {"hour": 10, "minute": 55}
